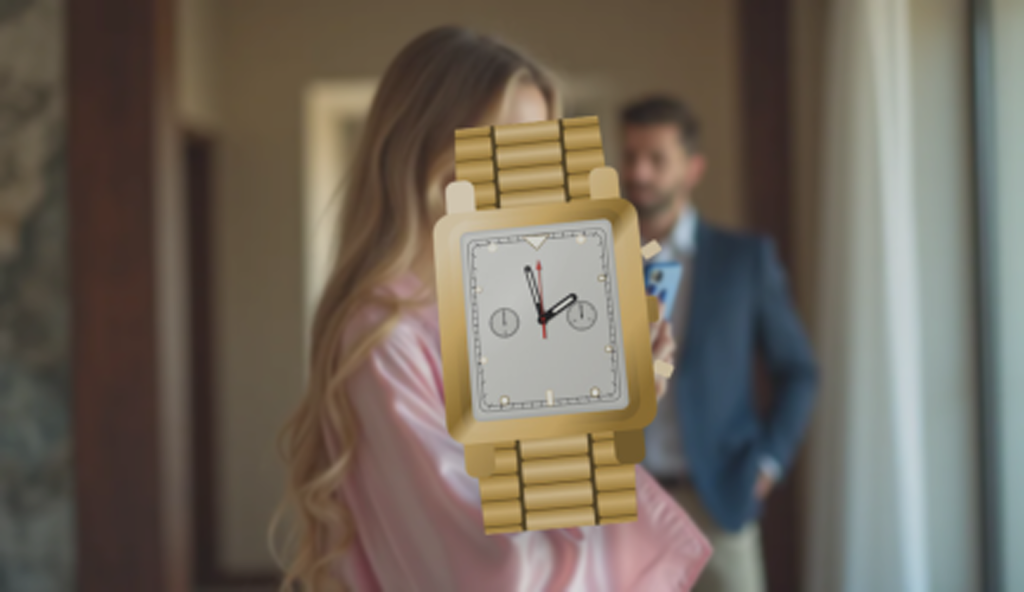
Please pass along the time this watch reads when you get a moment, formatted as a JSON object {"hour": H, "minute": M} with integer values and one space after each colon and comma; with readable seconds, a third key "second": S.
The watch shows {"hour": 1, "minute": 58}
